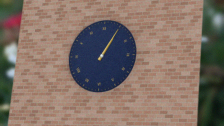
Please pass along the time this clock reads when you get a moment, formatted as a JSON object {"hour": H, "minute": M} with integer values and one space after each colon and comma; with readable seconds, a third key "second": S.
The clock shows {"hour": 1, "minute": 5}
